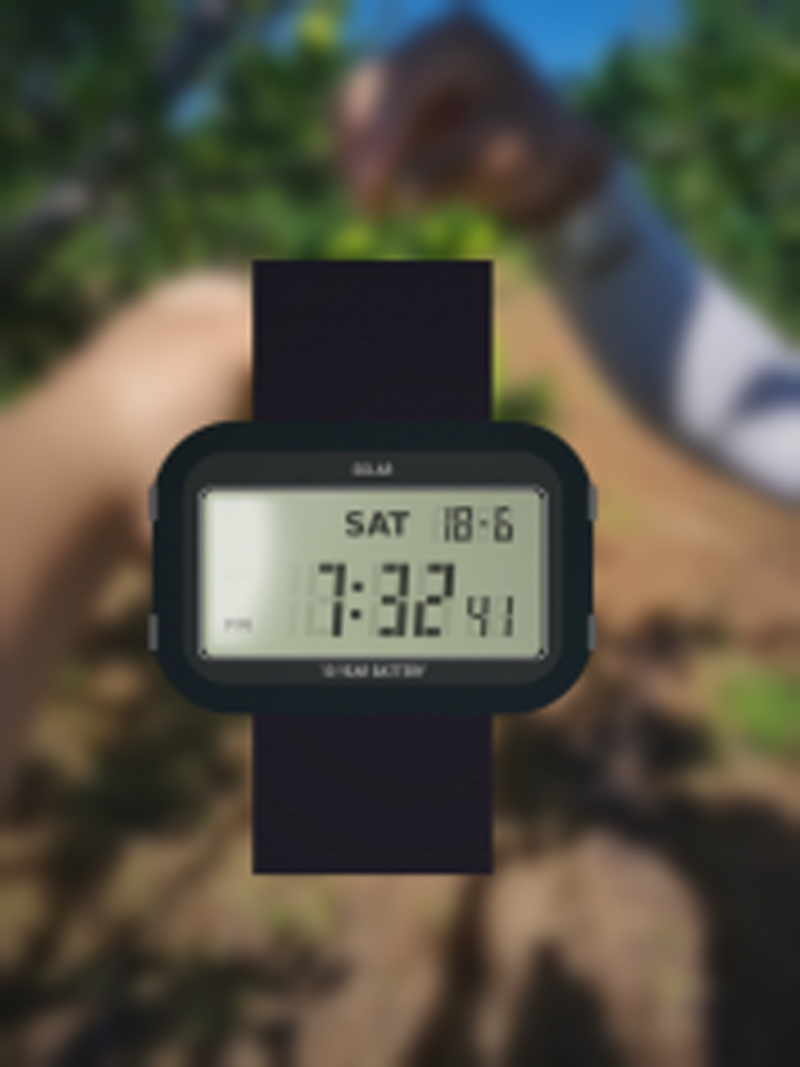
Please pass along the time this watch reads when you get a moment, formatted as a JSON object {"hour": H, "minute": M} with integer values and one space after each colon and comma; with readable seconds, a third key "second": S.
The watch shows {"hour": 7, "minute": 32, "second": 41}
